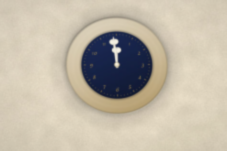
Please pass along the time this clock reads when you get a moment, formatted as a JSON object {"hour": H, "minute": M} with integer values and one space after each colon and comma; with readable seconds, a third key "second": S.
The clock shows {"hour": 11, "minute": 59}
